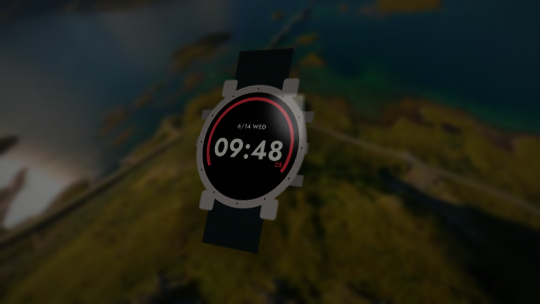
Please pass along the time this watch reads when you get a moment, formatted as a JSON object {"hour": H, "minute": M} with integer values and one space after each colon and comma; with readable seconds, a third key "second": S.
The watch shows {"hour": 9, "minute": 48}
